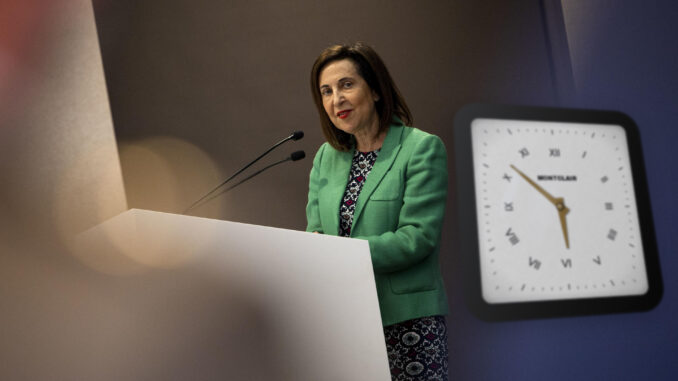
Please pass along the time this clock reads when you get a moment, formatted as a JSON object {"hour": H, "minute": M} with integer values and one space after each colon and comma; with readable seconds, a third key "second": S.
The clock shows {"hour": 5, "minute": 52}
